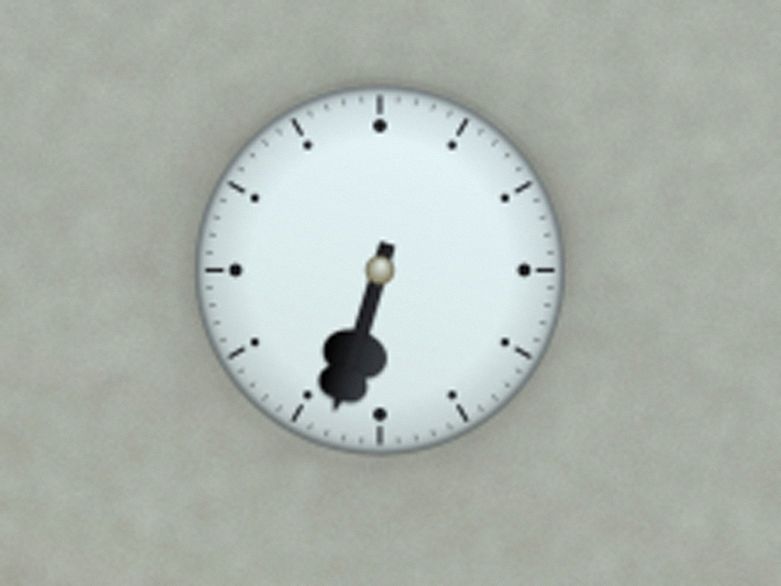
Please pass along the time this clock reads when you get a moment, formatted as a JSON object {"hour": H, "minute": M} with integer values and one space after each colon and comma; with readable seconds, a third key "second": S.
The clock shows {"hour": 6, "minute": 33}
